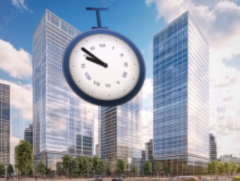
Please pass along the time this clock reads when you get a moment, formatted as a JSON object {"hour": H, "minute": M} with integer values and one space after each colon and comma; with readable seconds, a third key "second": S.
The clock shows {"hour": 9, "minute": 52}
